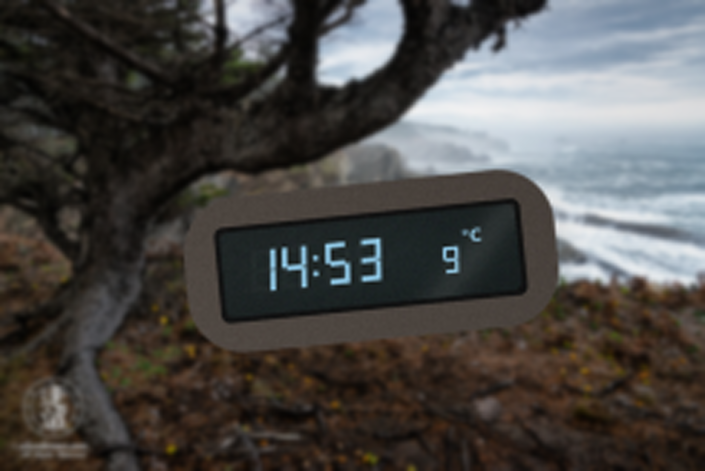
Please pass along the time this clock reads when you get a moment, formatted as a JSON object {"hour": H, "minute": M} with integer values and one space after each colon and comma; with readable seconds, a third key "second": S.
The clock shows {"hour": 14, "minute": 53}
